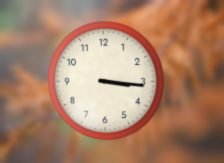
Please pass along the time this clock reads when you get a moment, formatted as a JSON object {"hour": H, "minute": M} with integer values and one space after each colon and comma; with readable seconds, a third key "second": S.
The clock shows {"hour": 3, "minute": 16}
